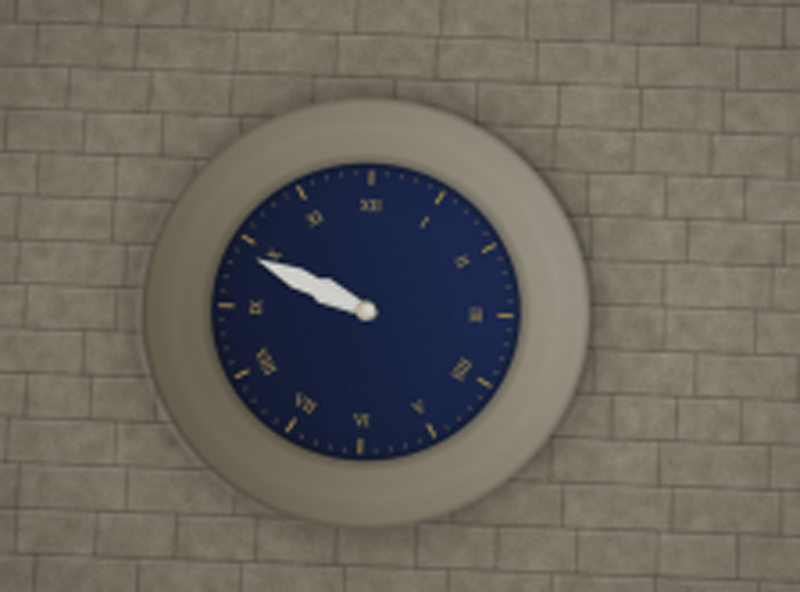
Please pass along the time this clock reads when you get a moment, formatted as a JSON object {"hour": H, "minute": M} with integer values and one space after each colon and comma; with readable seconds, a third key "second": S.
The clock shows {"hour": 9, "minute": 49}
